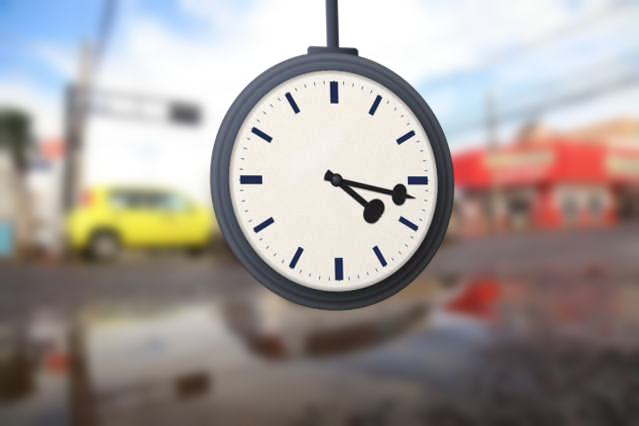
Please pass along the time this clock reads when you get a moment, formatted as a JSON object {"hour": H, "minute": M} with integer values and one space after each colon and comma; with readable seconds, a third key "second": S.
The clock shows {"hour": 4, "minute": 17}
